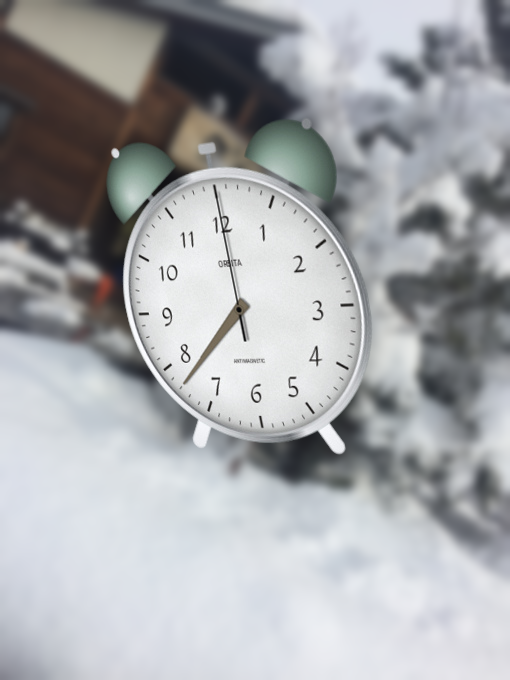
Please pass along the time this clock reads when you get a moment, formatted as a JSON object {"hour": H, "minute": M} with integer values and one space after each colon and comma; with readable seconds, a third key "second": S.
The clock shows {"hour": 7, "minute": 38, "second": 0}
